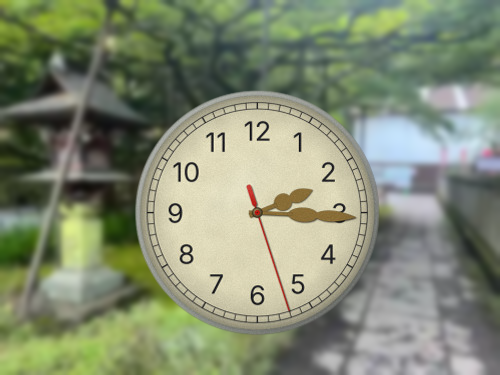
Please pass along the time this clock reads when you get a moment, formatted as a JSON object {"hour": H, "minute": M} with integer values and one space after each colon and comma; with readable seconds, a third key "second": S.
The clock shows {"hour": 2, "minute": 15, "second": 27}
